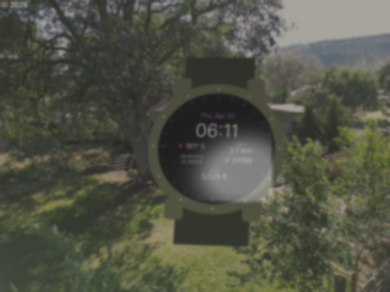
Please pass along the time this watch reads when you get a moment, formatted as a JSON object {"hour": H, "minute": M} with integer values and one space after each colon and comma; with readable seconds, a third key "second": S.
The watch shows {"hour": 6, "minute": 11}
